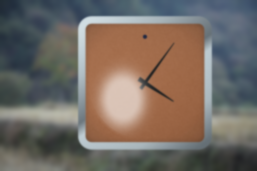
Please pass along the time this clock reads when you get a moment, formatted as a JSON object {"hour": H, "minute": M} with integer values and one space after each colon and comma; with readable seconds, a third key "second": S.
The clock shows {"hour": 4, "minute": 6}
